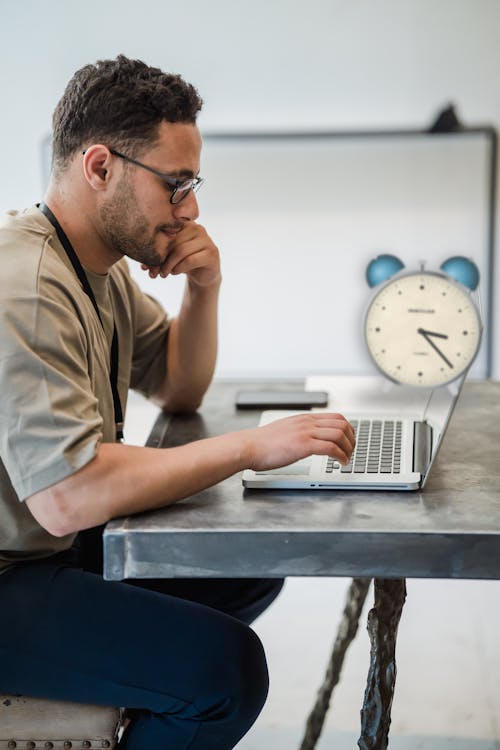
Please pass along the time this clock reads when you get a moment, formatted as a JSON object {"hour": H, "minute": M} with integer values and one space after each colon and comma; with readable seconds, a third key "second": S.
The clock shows {"hour": 3, "minute": 23}
